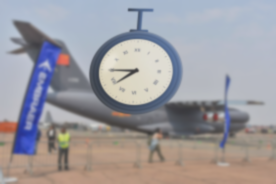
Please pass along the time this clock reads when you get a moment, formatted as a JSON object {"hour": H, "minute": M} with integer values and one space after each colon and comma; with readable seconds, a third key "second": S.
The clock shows {"hour": 7, "minute": 45}
